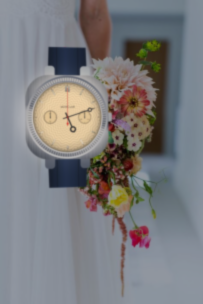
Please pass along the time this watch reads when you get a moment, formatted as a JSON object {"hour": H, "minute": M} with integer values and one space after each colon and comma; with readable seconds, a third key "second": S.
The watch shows {"hour": 5, "minute": 12}
